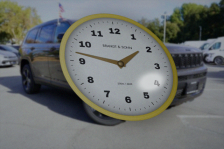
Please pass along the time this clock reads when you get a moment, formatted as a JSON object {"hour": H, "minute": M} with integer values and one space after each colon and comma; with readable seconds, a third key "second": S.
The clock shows {"hour": 1, "minute": 47}
